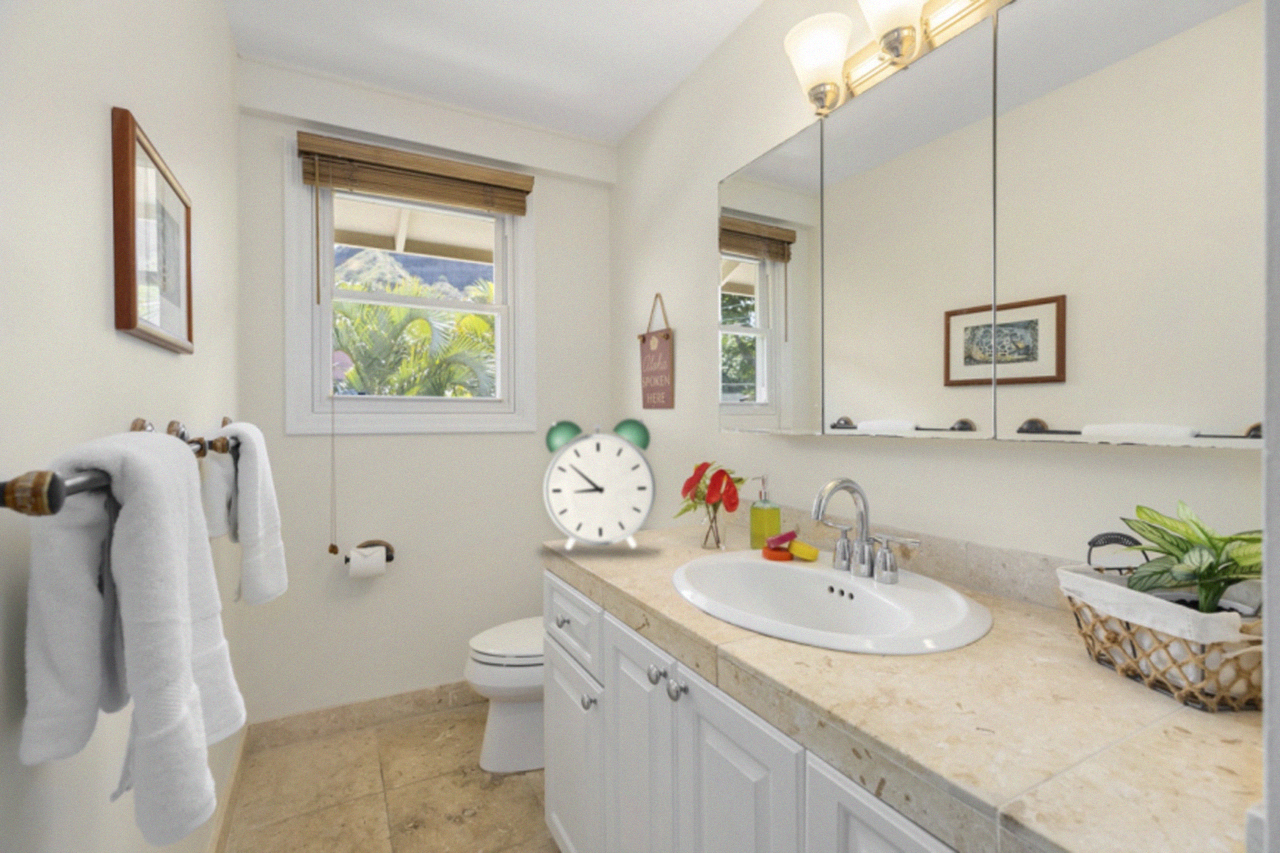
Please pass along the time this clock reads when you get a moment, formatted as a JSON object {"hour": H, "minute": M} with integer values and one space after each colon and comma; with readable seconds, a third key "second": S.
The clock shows {"hour": 8, "minute": 52}
